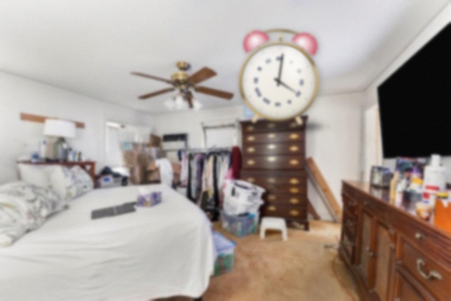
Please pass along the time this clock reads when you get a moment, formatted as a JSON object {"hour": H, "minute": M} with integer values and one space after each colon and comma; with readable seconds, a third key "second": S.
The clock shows {"hour": 4, "minute": 1}
